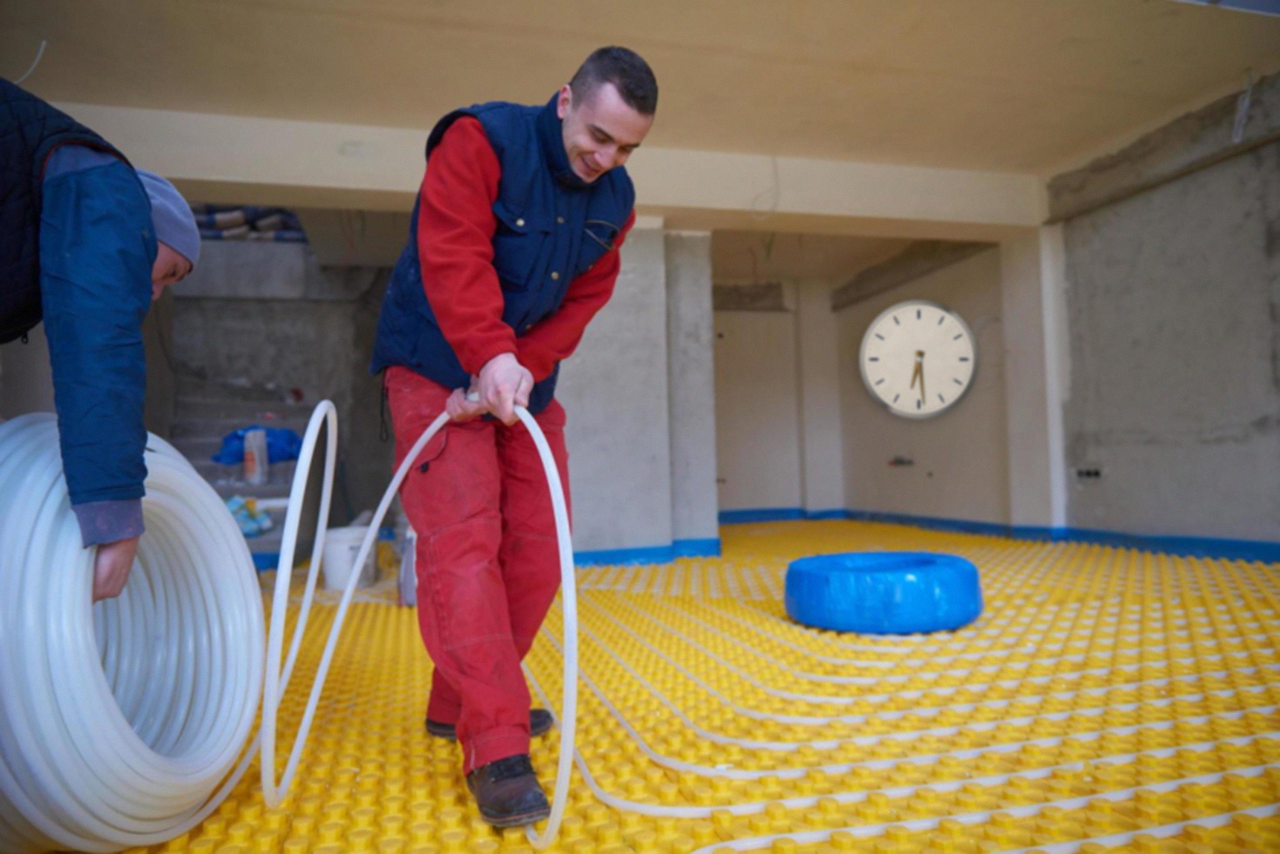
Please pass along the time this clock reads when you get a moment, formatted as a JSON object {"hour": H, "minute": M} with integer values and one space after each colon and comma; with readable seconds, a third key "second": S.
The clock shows {"hour": 6, "minute": 29}
